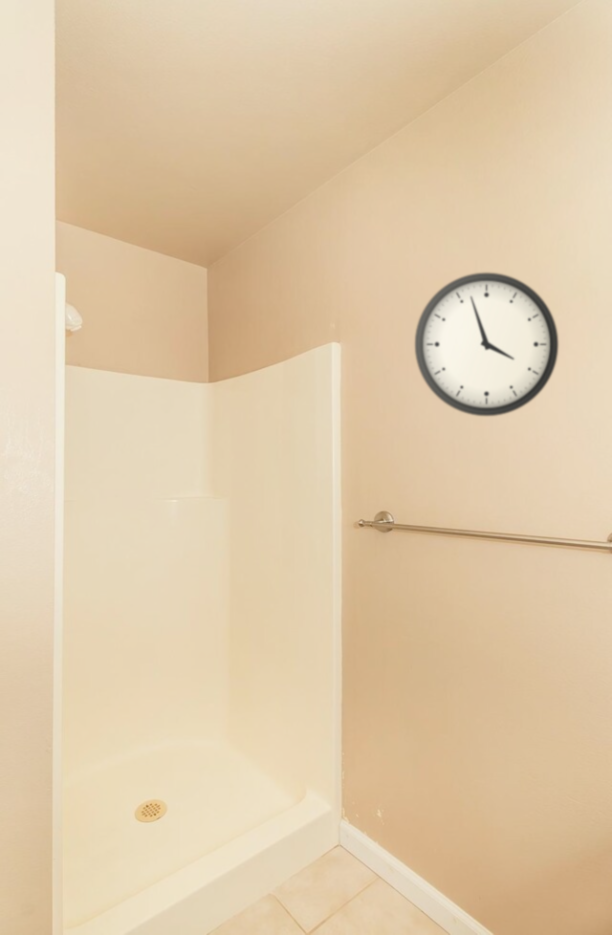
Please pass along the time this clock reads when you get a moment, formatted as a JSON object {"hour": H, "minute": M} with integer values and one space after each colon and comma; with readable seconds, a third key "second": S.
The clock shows {"hour": 3, "minute": 57}
